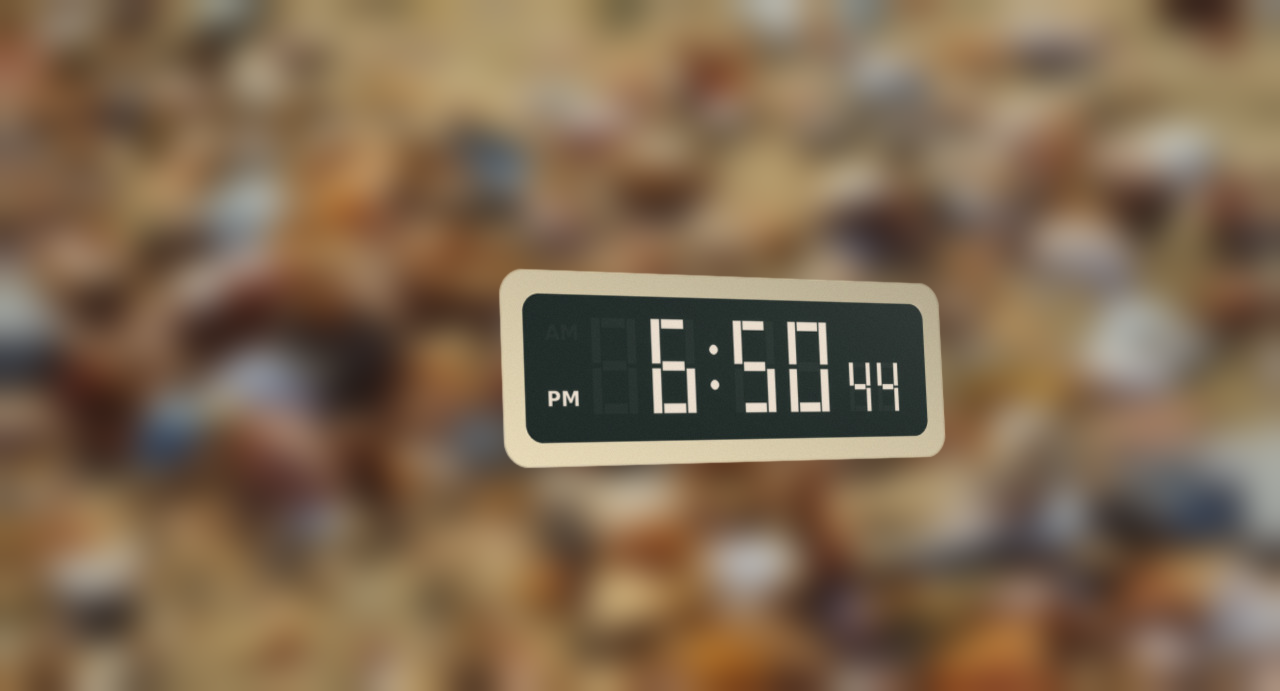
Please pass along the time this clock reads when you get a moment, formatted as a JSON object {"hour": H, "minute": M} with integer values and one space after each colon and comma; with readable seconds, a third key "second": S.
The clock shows {"hour": 6, "minute": 50, "second": 44}
